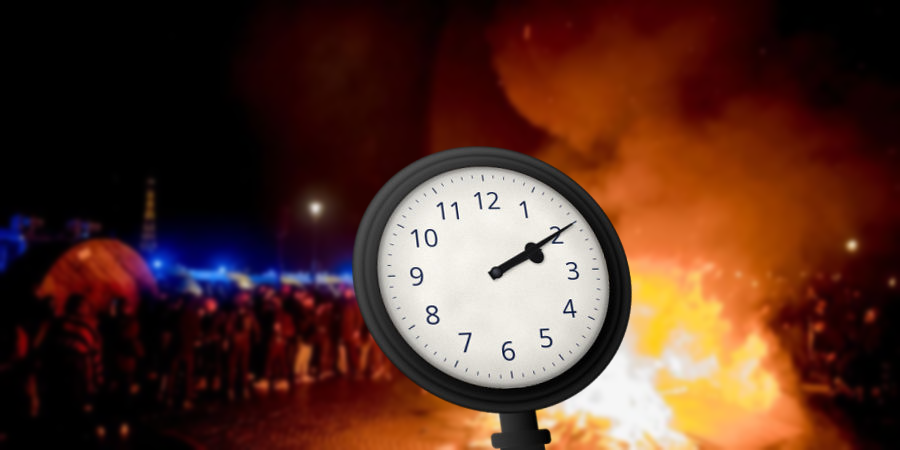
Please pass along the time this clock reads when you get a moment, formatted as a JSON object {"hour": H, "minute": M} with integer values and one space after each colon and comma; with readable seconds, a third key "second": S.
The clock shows {"hour": 2, "minute": 10}
